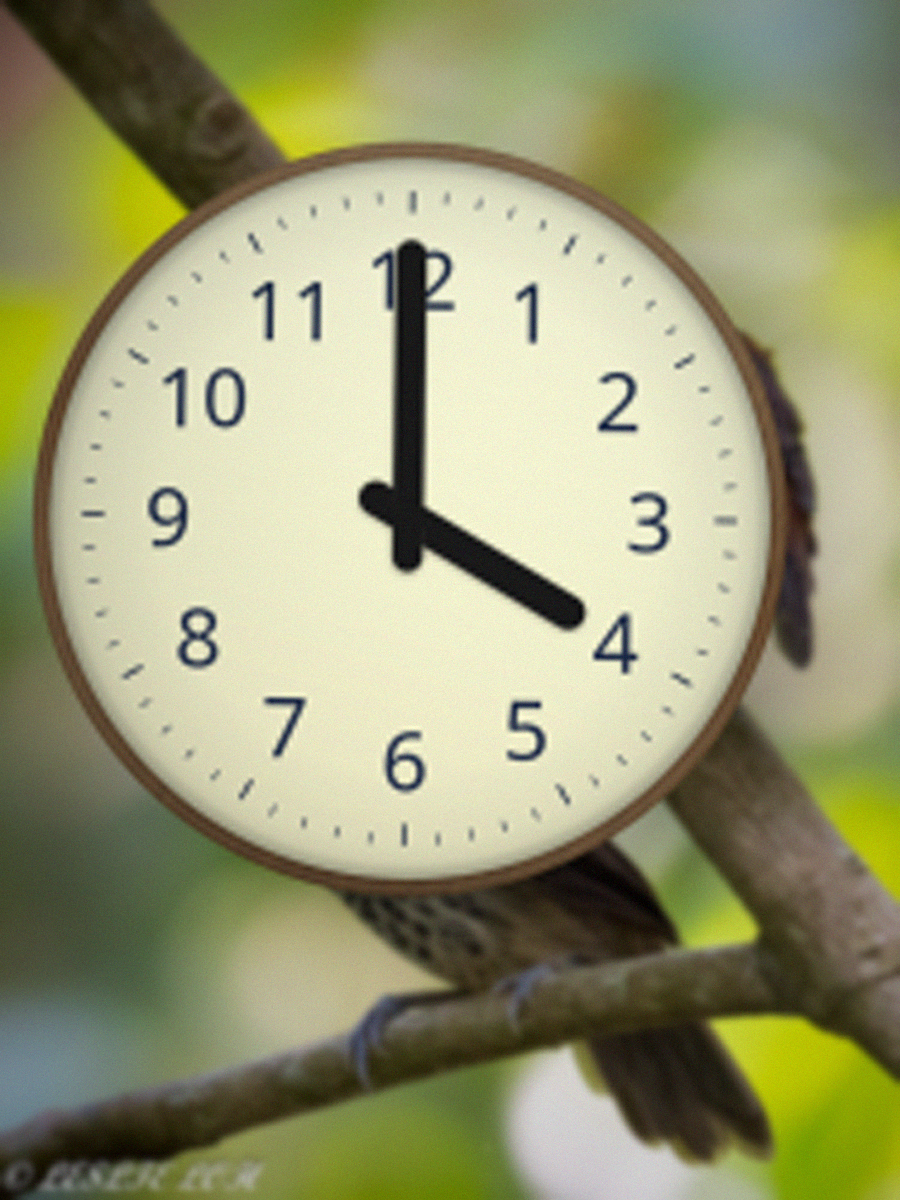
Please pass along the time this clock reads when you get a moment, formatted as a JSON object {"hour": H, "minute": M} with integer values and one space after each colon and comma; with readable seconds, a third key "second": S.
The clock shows {"hour": 4, "minute": 0}
